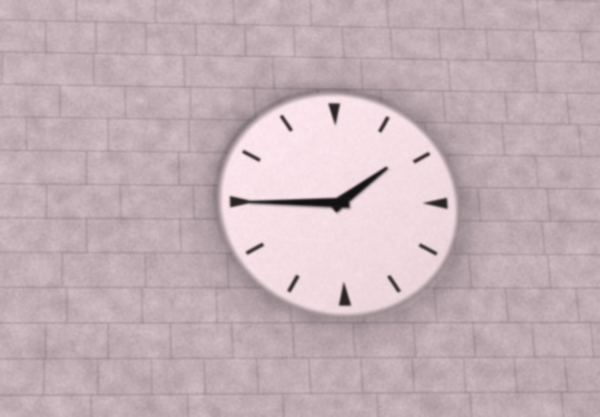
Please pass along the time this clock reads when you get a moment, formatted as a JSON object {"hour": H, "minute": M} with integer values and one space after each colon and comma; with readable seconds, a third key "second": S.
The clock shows {"hour": 1, "minute": 45}
